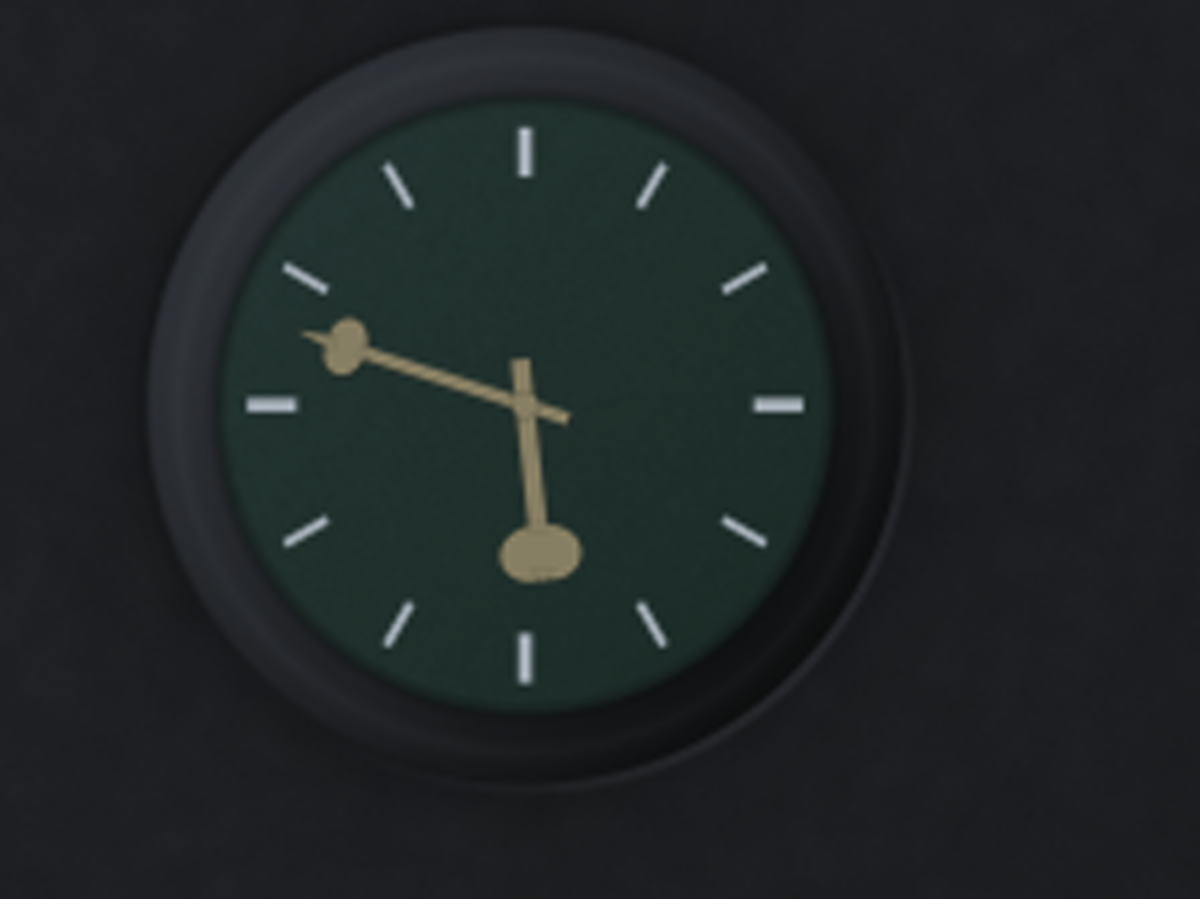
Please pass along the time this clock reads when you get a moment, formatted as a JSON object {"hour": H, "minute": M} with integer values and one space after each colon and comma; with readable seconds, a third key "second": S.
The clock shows {"hour": 5, "minute": 48}
